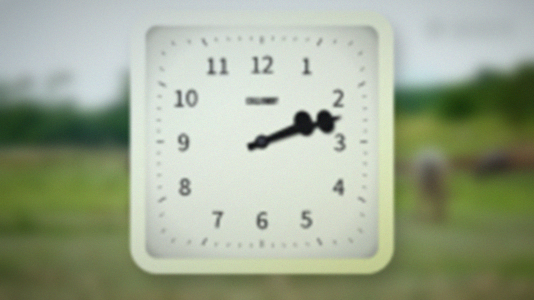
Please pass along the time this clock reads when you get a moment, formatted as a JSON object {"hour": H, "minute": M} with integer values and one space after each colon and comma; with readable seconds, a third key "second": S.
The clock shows {"hour": 2, "minute": 12}
